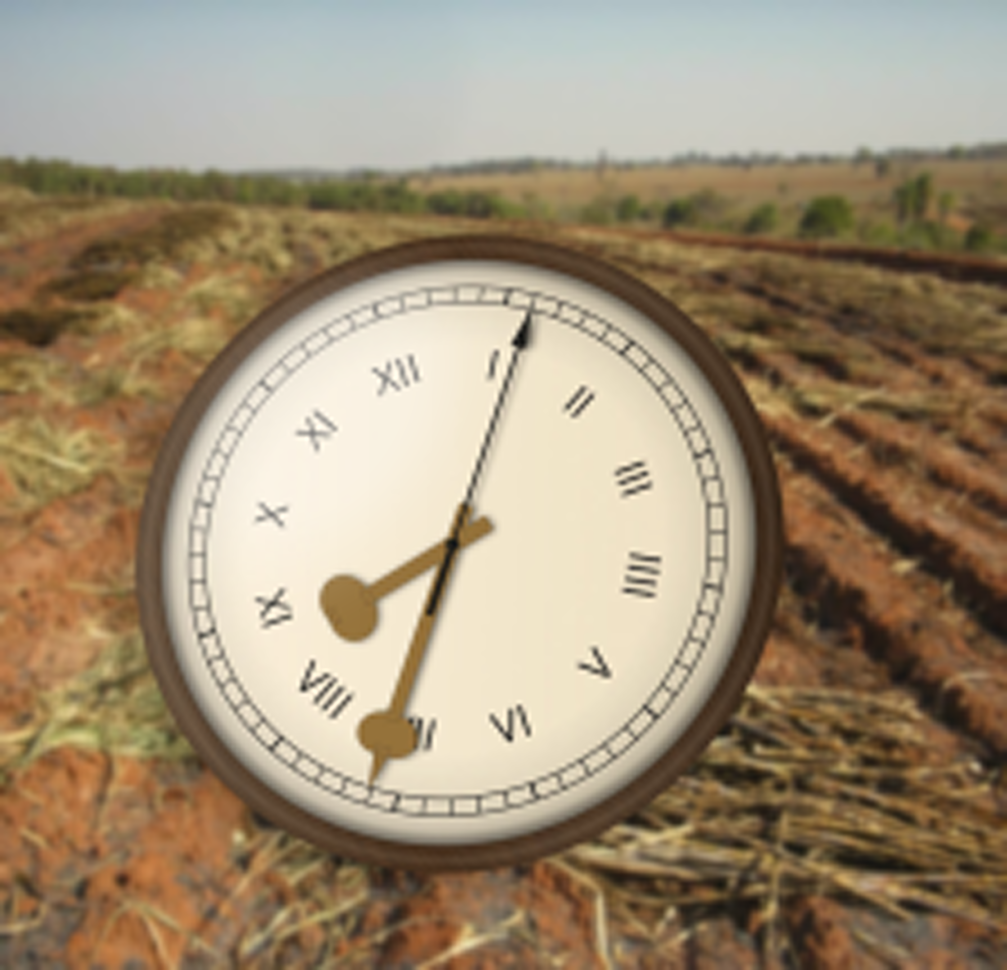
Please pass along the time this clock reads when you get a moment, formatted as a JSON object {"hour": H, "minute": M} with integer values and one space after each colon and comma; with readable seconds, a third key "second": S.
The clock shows {"hour": 8, "minute": 36, "second": 6}
